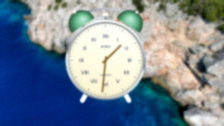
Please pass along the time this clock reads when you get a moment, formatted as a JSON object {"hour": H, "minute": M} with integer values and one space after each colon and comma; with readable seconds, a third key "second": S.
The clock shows {"hour": 1, "minute": 31}
